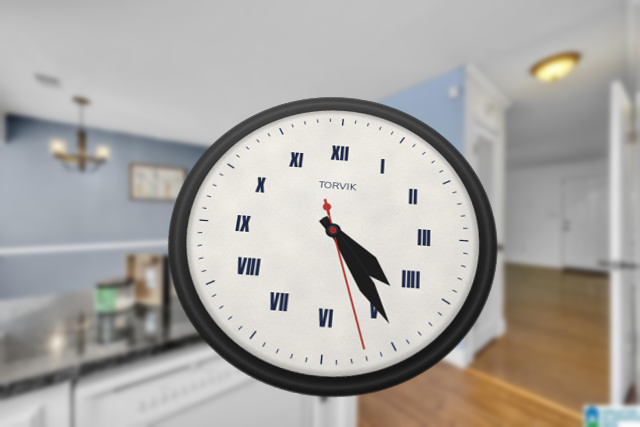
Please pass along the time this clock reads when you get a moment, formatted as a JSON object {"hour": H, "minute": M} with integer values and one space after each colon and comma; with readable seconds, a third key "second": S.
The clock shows {"hour": 4, "minute": 24, "second": 27}
